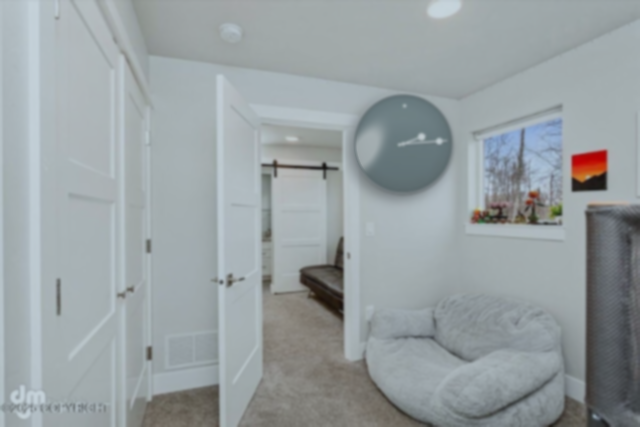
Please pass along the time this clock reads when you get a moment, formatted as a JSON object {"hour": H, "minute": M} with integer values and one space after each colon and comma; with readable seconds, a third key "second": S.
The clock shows {"hour": 2, "minute": 14}
